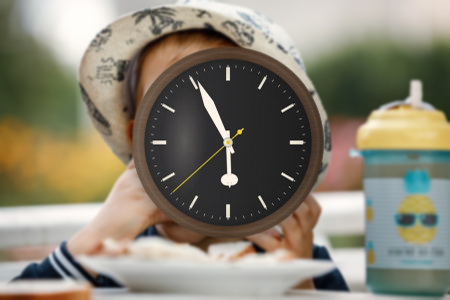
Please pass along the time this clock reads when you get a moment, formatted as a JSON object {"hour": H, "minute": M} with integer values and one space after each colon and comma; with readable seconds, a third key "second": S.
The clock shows {"hour": 5, "minute": 55, "second": 38}
